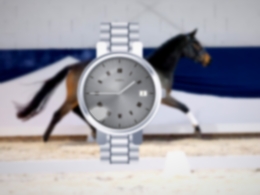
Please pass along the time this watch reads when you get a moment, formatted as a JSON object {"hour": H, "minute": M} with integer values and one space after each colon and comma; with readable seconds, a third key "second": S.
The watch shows {"hour": 1, "minute": 45}
